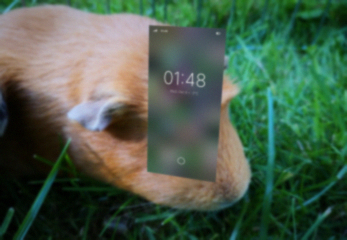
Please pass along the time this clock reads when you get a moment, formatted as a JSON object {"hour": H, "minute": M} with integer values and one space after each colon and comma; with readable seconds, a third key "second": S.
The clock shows {"hour": 1, "minute": 48}
